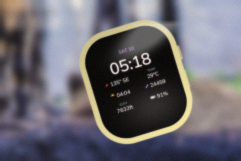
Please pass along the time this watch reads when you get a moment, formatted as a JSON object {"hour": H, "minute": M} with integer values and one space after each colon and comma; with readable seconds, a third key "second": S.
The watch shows {"hour": 5, "minute": 18}
